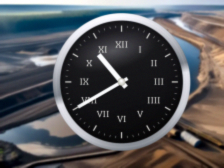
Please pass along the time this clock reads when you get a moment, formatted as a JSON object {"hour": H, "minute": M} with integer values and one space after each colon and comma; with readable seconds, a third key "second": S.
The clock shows {"hour": 10, "minute": 40}
